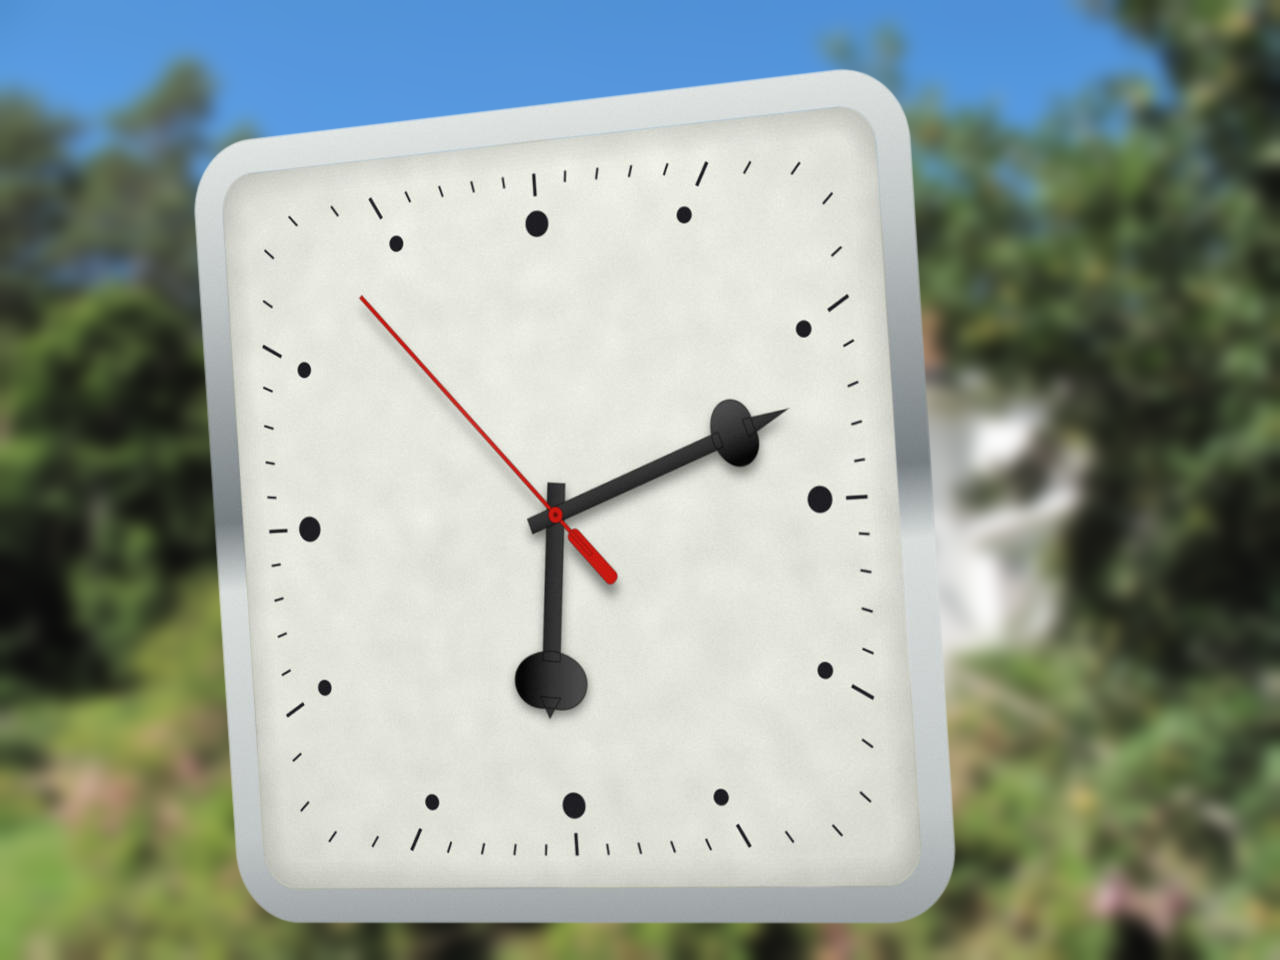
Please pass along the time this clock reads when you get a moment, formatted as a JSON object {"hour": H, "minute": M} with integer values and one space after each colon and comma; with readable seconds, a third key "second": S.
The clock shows {"hour": 6, "minute": 11, "second": 53}
